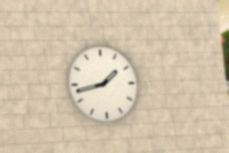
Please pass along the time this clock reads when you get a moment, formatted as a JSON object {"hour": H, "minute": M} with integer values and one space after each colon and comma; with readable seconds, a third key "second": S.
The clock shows {"hour": 1, "minute": 43}
